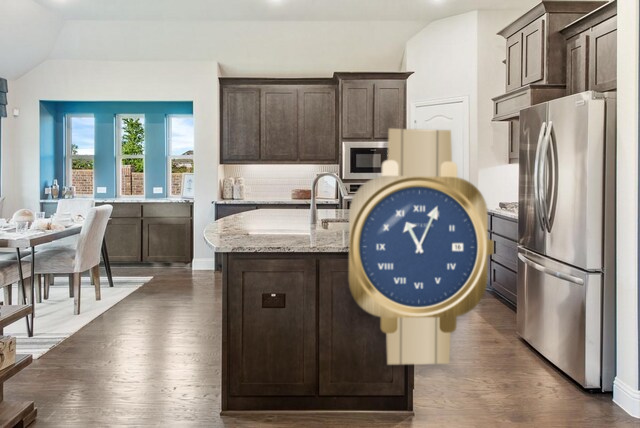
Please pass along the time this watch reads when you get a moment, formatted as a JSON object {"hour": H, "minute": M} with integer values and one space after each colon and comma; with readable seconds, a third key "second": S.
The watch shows {"hour": 11, "minute": 4}
